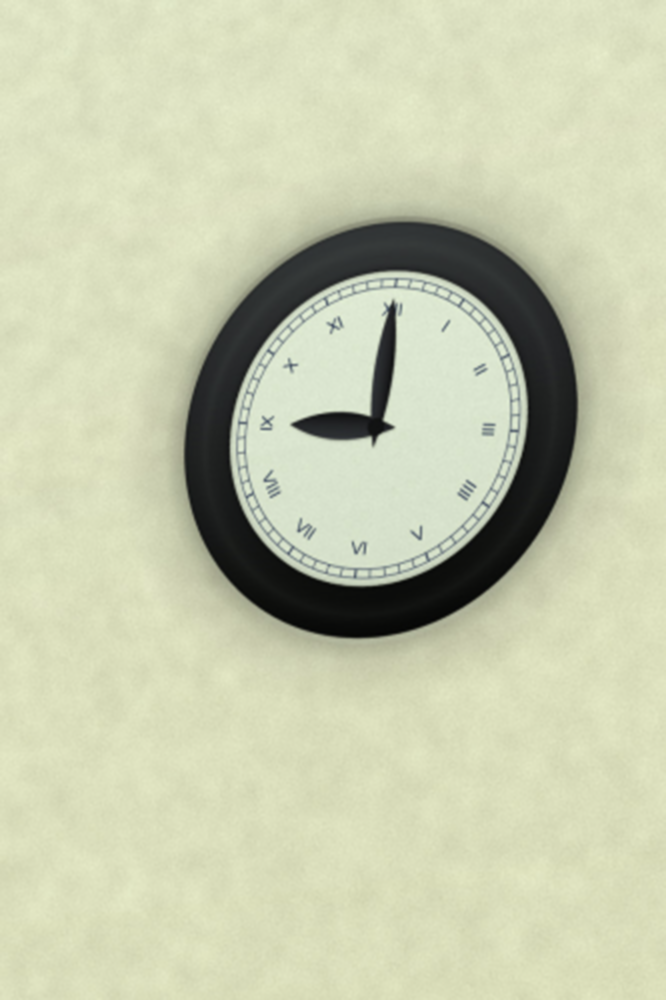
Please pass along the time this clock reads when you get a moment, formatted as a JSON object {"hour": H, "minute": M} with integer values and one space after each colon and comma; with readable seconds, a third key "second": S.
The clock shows {"hour": 9, "minute": 0}
